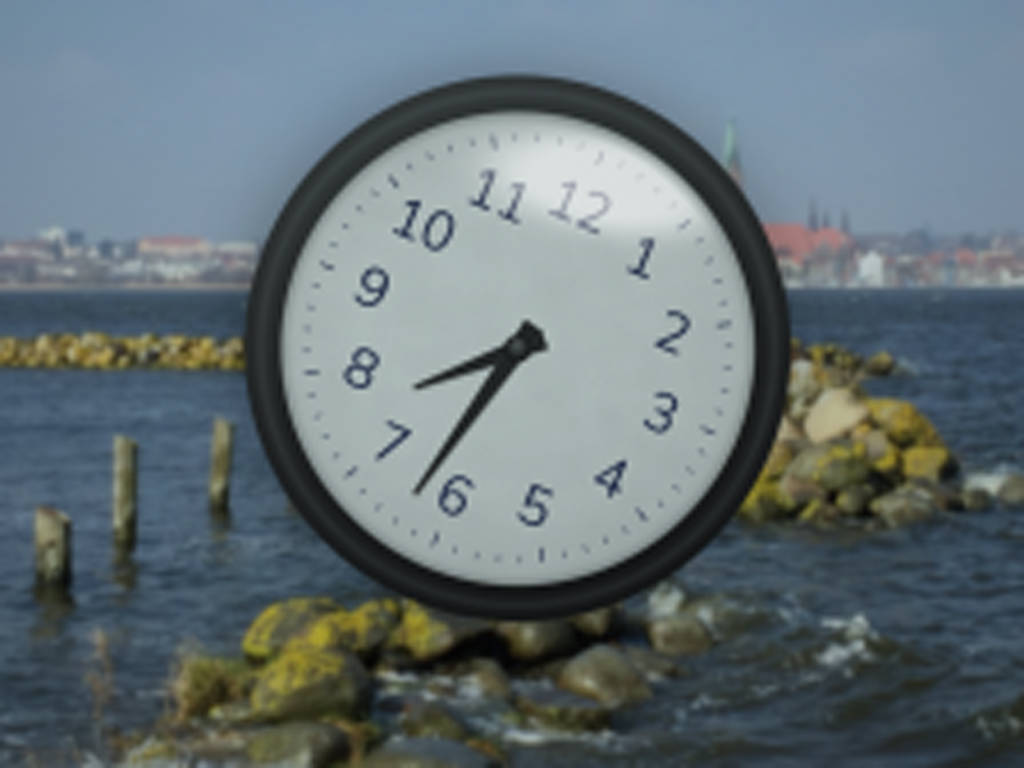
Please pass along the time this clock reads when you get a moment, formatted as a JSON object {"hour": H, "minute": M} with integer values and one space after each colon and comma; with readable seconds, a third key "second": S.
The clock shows {"hour": 7, "minute": 32}
